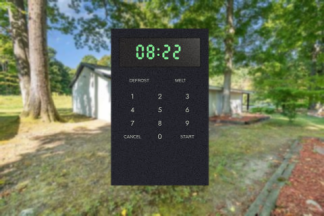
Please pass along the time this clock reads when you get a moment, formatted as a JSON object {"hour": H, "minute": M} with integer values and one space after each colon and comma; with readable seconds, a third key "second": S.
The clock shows {"hour": 8, "minute": 22}
